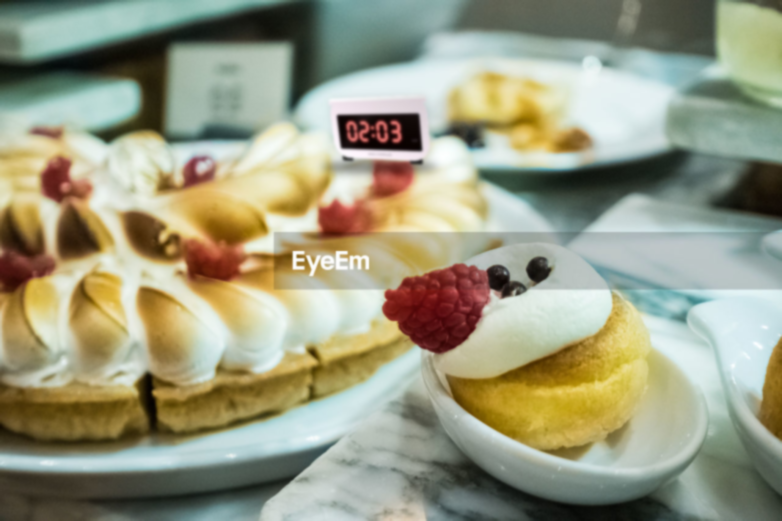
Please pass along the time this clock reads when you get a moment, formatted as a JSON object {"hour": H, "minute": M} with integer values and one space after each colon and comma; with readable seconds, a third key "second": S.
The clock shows {"hour": 2, "minute": 3}
